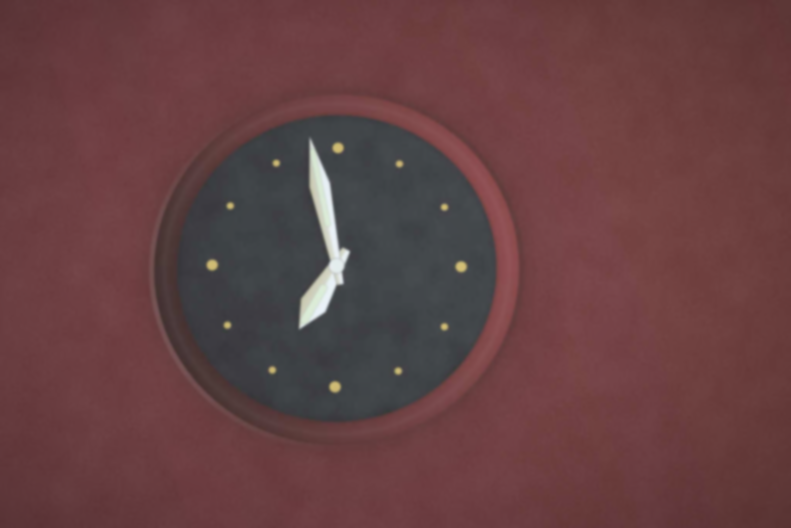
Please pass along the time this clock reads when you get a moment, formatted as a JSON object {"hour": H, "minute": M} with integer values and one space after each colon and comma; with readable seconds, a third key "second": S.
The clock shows {"hour": 6, "minute": 58}
